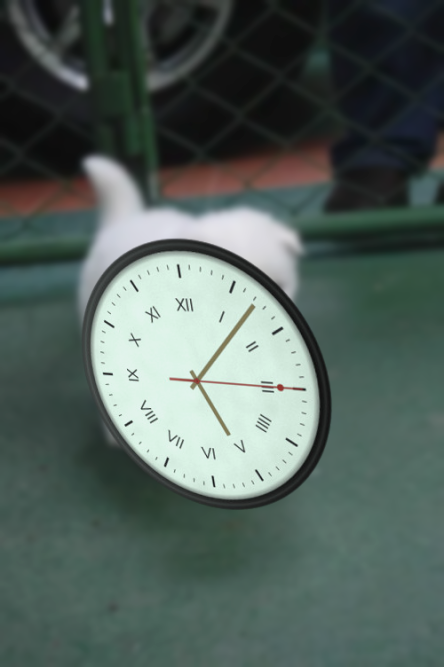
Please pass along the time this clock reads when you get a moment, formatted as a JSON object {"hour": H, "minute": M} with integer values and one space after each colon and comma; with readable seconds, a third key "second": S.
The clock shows {"hour": 5, "minute": 7, "second": 15}
